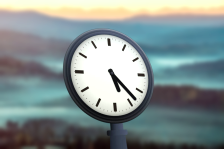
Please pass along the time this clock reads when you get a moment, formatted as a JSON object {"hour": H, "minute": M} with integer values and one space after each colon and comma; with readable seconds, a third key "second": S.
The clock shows {"hour": 5, "minute": 23}
